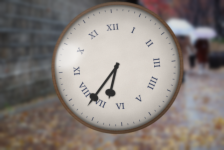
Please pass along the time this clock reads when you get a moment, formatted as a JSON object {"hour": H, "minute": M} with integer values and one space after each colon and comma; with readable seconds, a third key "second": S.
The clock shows {"hour": 6, "minute": 37}
